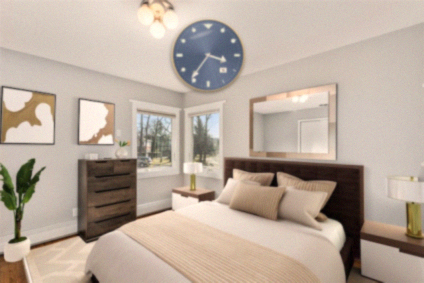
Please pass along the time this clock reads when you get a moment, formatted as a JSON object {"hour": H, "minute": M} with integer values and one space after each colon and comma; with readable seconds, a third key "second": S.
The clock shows {"hour": 3, "minute": 36}
